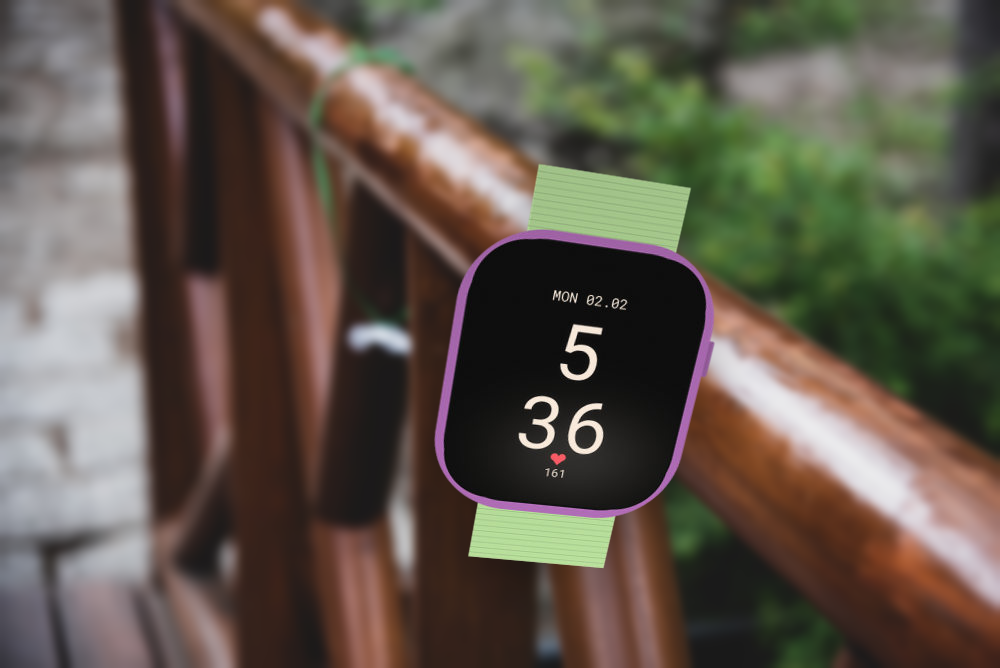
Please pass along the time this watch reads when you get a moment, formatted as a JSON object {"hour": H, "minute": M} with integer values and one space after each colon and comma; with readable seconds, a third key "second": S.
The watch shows {"hour": 5, "minute": 36}
